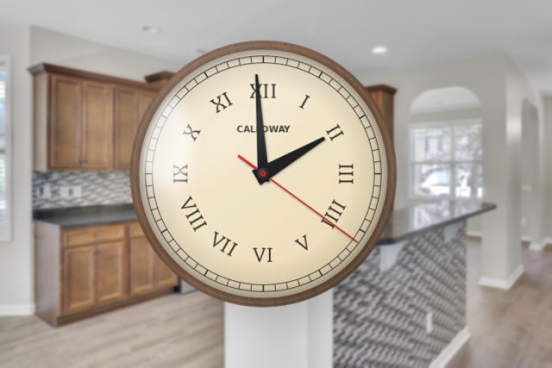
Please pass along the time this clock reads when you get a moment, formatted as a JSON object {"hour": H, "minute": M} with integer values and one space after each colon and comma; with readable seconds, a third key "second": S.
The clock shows {"hour": 1, "minute": 59, "second": 21}
